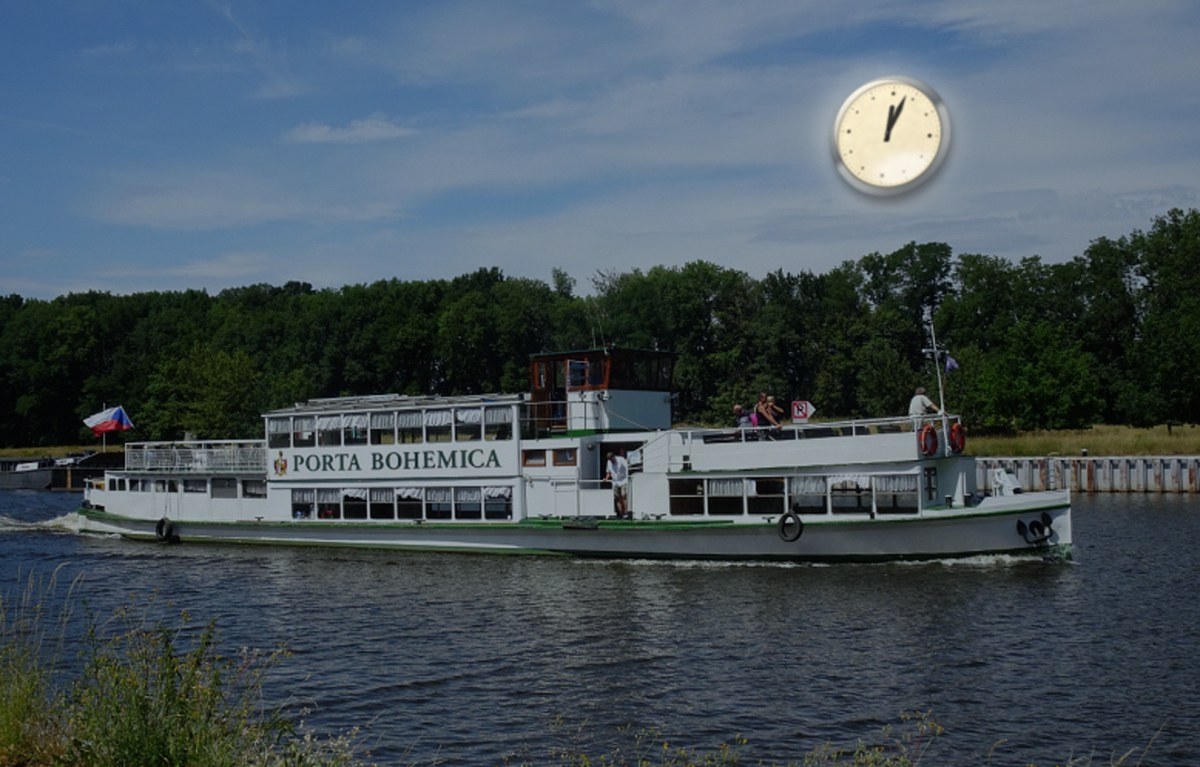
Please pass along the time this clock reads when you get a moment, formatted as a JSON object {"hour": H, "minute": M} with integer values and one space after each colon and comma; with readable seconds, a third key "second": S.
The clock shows {"hour": 12, "minute": 3}
